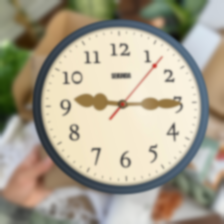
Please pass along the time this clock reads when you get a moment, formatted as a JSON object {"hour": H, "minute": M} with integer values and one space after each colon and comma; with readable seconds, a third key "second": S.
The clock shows {"hour": 9, "minute": 15, "second": 7}
